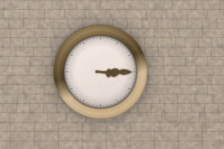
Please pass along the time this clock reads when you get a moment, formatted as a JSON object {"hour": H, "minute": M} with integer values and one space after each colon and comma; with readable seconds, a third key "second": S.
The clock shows {"hour": 3, "minute": 15}
